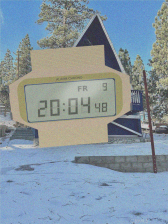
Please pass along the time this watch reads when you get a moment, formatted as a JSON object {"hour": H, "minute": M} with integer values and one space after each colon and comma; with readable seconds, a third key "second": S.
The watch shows {"hour": 20, "minute": 4, "second": 48}
